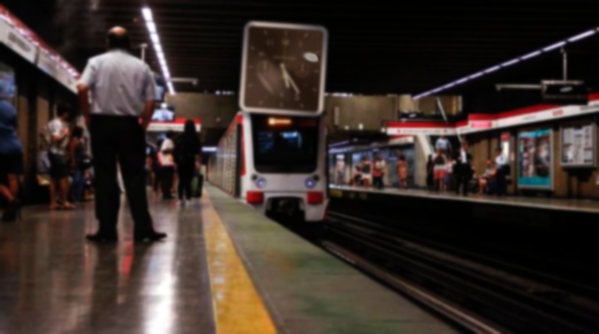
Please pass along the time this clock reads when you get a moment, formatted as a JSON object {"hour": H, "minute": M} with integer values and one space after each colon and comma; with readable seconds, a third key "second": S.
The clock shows {"hour": 5, "minute": 24}
